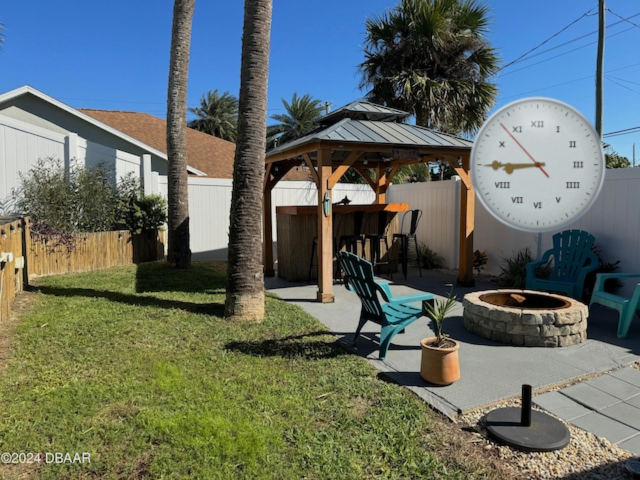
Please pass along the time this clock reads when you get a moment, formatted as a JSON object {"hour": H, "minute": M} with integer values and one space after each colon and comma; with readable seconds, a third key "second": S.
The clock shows {"hour": 8, "minute": 44, "second": 53}
